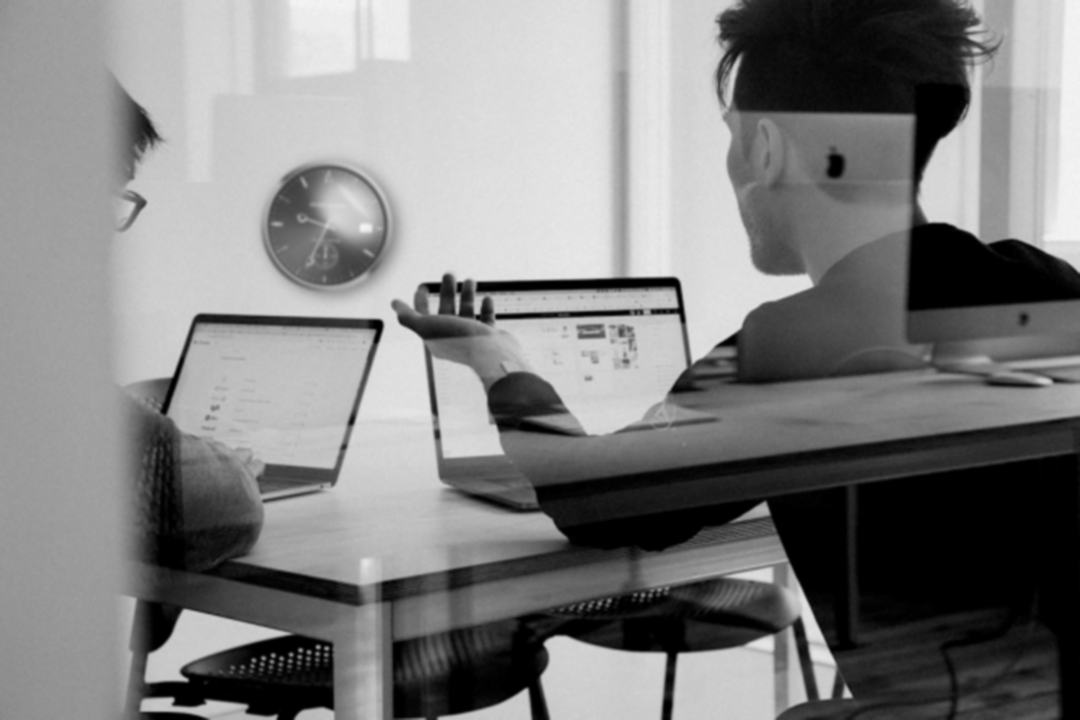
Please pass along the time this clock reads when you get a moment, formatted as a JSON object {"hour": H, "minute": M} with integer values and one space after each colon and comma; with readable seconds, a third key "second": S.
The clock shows {"hour": 9, "minute": 34}
